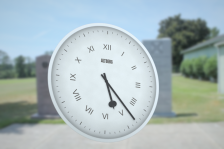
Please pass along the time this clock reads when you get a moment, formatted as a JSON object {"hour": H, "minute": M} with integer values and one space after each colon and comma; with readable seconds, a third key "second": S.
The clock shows {"hour": 5, "minute": 23}
